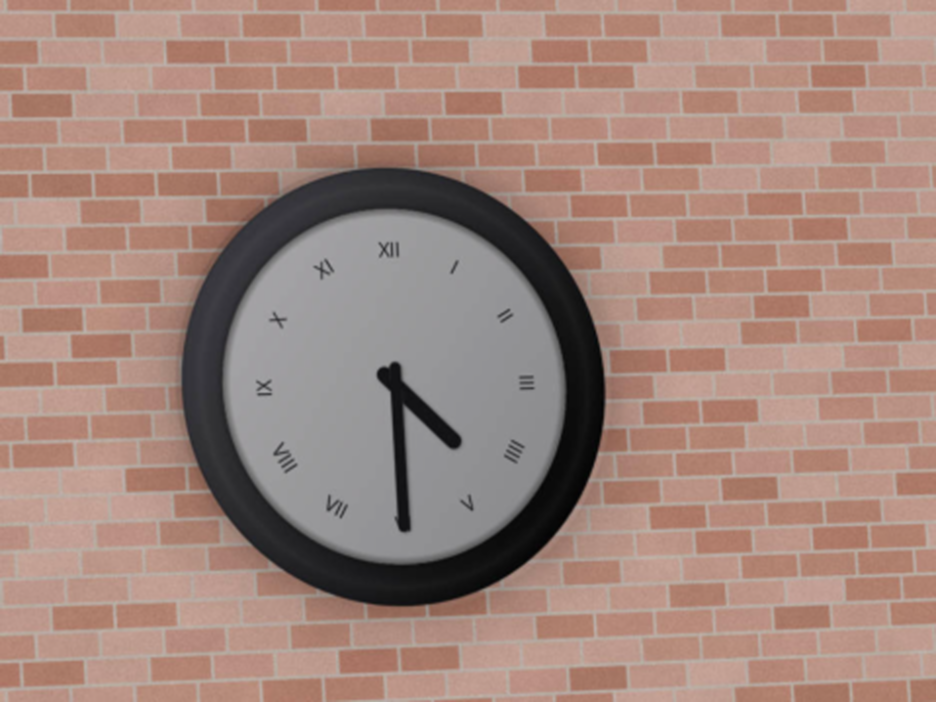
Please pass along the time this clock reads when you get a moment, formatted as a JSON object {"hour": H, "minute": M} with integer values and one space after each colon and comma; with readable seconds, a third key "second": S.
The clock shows {"hour": 4, "minute": 30}
